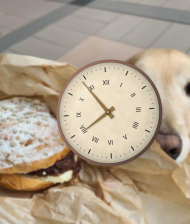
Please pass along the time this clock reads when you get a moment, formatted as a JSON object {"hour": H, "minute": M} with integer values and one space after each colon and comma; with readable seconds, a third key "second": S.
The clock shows {"hour": 7, "minute": 54}
